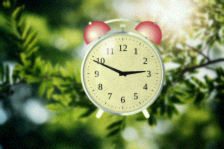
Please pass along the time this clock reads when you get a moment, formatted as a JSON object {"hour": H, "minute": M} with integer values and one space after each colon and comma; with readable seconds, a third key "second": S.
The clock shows {"hour": 2, "minute": 49}
